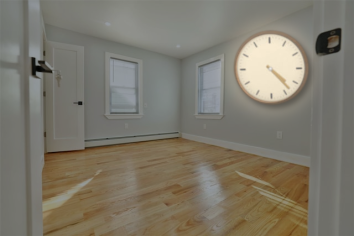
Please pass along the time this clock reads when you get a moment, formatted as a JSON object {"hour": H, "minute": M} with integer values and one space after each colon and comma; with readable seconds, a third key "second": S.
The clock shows {"hour": 4, "minute": 23}
